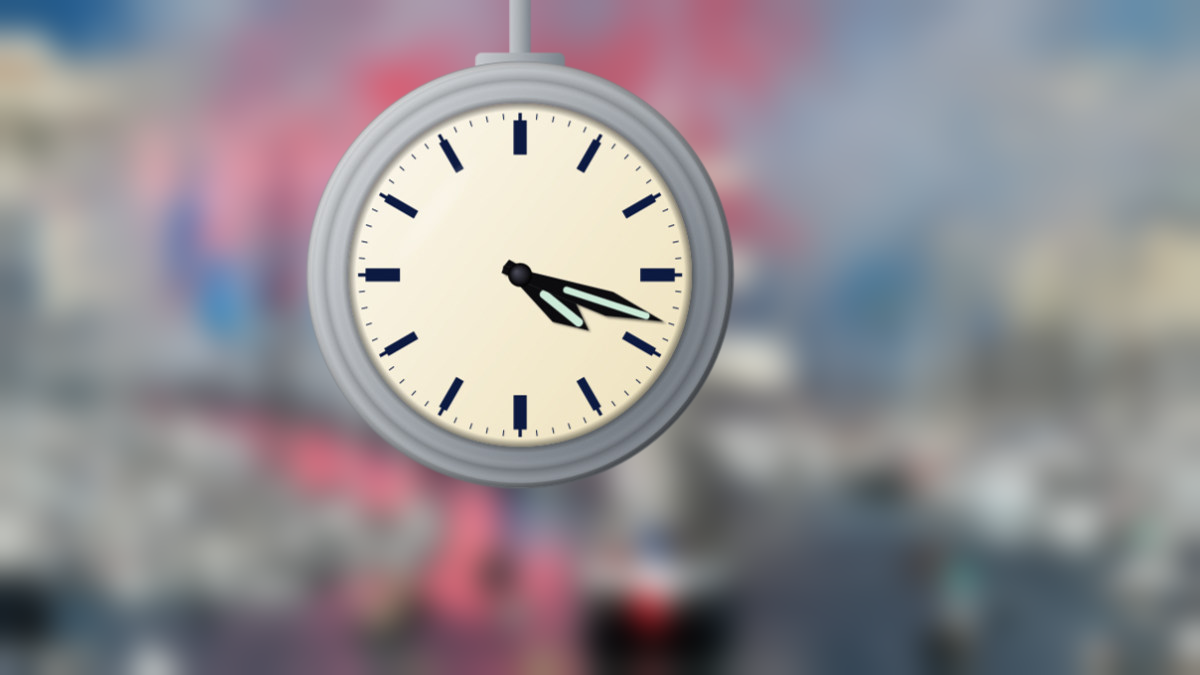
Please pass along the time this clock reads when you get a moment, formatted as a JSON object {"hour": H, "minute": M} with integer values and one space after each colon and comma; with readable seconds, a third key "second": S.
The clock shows {"hour": 4, "minute": 18}
